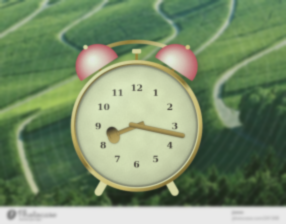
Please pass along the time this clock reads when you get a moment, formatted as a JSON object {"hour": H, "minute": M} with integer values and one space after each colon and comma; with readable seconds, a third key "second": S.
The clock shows {"hour": 8, "minute": 17}
